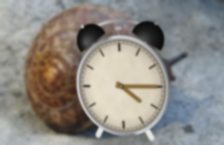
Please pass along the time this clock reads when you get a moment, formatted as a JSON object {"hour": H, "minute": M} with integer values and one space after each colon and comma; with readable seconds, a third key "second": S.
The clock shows {"hour": 4, "minute": 15}
